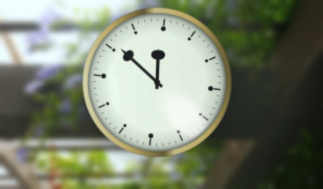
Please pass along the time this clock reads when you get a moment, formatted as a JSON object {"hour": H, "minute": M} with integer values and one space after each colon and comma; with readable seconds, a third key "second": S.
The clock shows {"hour": 11, "minute": 51}
